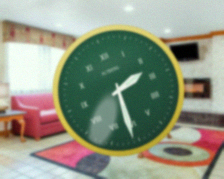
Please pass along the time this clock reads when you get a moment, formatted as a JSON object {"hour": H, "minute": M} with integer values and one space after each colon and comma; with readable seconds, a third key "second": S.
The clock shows {"hour": 2, "minute": 31}
